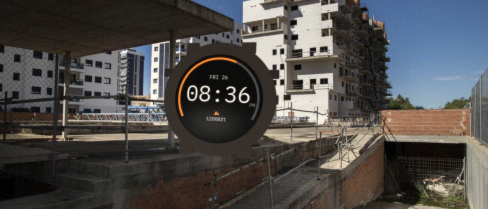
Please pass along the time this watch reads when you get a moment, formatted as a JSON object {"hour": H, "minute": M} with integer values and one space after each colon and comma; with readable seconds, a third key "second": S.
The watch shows {"hour": 8, "minute": 36}
